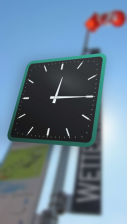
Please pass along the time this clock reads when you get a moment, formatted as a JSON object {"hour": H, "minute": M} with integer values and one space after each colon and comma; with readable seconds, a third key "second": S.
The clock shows {"hour": 12, "minute": 15}
